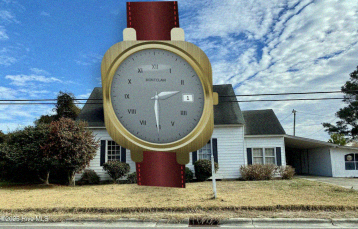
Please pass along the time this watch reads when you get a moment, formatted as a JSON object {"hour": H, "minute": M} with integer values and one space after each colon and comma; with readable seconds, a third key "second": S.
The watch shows {"hour": 2, "minute": 30}
